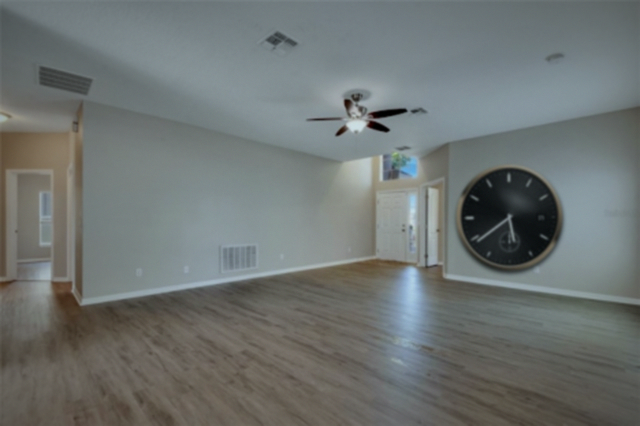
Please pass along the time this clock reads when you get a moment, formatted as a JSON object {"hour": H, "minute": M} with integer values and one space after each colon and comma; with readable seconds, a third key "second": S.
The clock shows {"hour": 5, "minute": 39}
